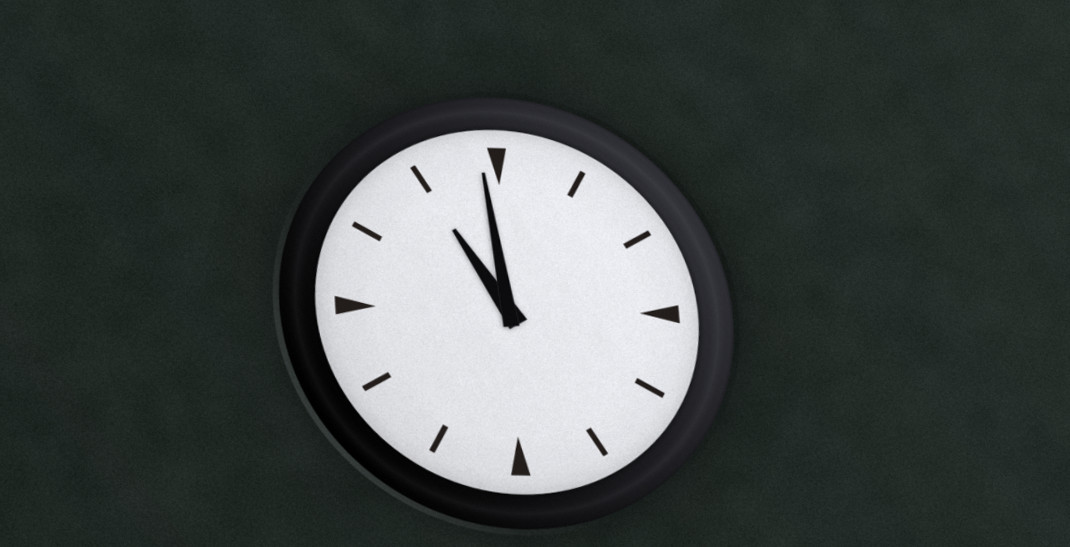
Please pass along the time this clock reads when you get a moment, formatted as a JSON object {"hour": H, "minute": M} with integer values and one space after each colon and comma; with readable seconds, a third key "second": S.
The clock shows {"hour": 10, "minute": 59}
